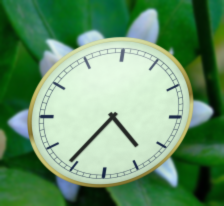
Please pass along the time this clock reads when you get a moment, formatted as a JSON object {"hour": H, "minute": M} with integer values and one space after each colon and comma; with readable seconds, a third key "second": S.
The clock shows {"hour": 4, "minute": 36}
